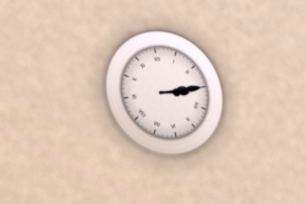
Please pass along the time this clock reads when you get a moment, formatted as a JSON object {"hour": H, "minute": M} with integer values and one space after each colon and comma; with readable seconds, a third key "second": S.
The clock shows {"hour": 3, "minute": 15}
